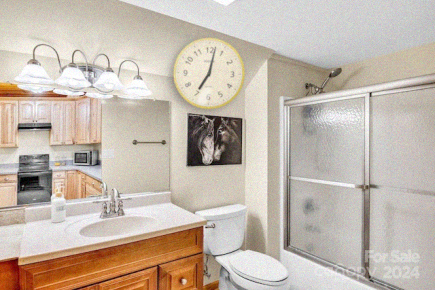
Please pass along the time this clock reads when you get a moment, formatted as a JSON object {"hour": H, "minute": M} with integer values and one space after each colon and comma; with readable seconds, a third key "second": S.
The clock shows {"hour": 7, "minute": 2}
